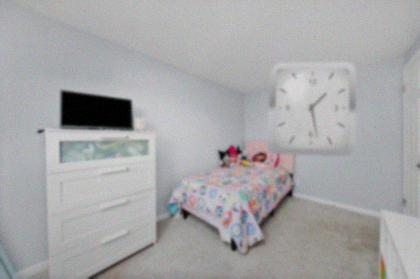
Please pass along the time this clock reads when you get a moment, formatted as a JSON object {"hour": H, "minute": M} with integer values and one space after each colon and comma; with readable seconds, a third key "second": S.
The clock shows {"hour": 1, "minute": 28}
